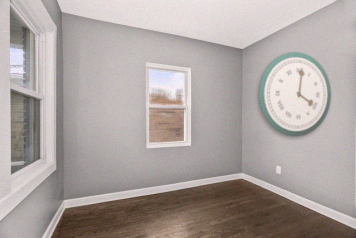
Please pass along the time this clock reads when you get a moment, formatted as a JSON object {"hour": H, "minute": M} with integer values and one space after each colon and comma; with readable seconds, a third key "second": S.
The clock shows {"hour": 4, "minute": 1}
